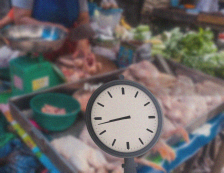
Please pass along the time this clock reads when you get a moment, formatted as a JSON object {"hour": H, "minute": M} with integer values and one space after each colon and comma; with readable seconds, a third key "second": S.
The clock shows {"hour": 8, "minute": 43}
